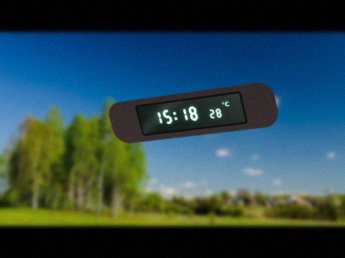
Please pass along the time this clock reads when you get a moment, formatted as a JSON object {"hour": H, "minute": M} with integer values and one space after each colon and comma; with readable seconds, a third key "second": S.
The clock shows {"hour": 15, "minute": 18}
